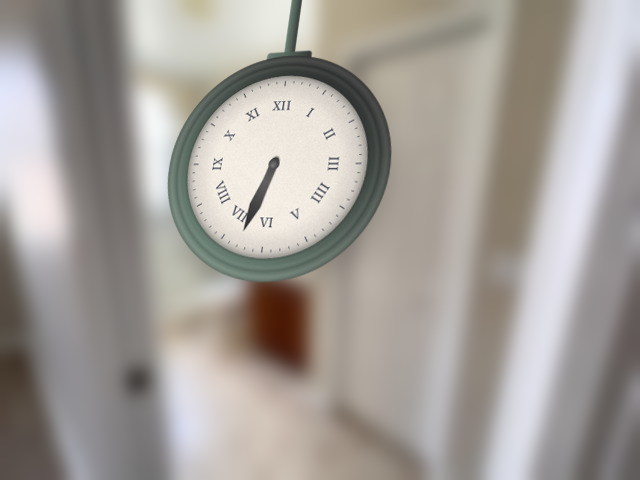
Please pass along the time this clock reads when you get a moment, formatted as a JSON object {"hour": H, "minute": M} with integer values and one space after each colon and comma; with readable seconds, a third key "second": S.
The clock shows {"hour": 6, "minute": 33}
